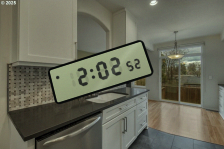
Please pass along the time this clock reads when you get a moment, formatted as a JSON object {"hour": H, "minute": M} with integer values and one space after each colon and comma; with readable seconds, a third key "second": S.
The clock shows {"hour": 2, "minute": 2, "second": 52}
